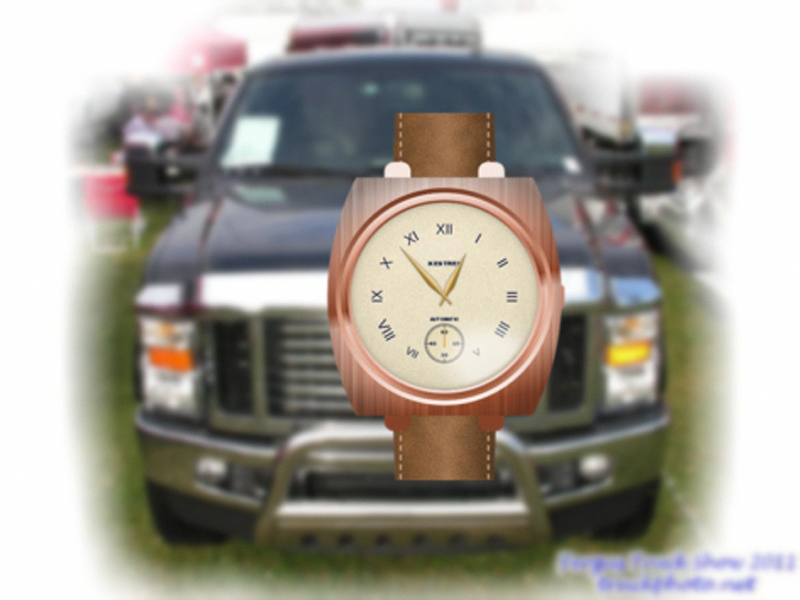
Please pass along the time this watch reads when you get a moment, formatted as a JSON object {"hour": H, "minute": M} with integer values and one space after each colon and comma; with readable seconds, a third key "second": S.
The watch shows {"hour": 12, "minute": 53}
